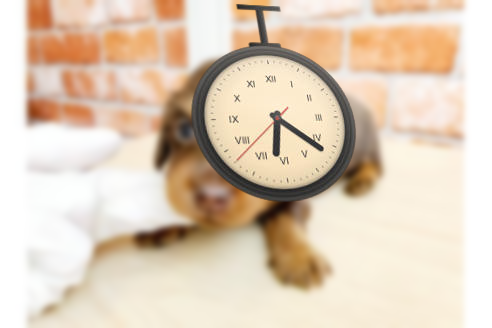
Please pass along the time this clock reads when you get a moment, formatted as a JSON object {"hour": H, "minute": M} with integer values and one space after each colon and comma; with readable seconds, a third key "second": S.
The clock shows {"hour": 6, "minute": 21, "second": 38}
